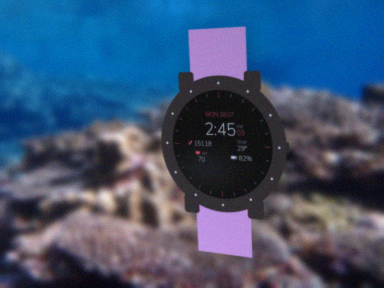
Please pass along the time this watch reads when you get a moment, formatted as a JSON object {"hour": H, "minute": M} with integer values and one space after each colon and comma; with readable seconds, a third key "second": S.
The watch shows {"hour": 2, "minute": 45}
